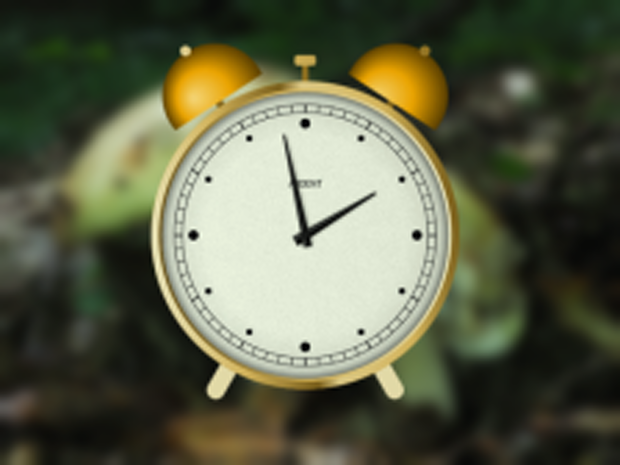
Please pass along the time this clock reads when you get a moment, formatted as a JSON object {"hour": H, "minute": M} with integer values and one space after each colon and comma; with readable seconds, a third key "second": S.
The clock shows {"hour": 1, "minute": 58}
